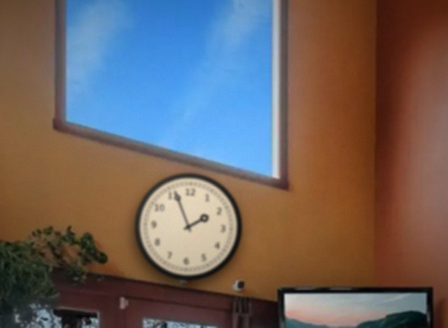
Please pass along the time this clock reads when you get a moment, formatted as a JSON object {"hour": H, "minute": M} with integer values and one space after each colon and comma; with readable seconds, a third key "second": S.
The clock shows {"hour": 1, "minute": 56}
